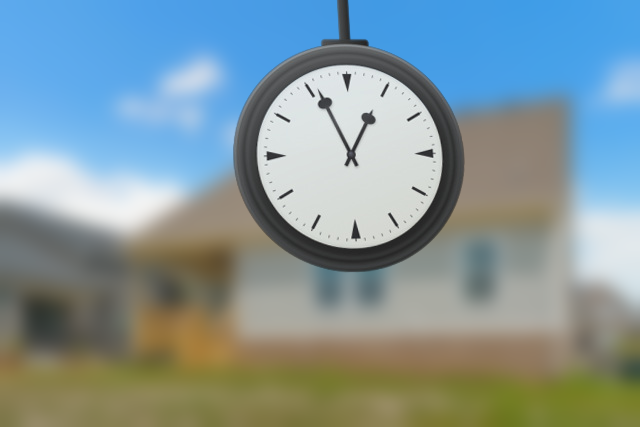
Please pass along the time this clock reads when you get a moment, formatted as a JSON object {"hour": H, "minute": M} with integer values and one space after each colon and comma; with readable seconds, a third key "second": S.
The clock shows {"hour": 12, "minute": 56}
